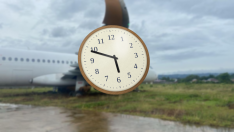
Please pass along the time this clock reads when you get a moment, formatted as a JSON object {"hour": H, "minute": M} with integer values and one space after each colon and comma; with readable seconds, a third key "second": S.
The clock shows {"hour": 5, "minute": 49}
